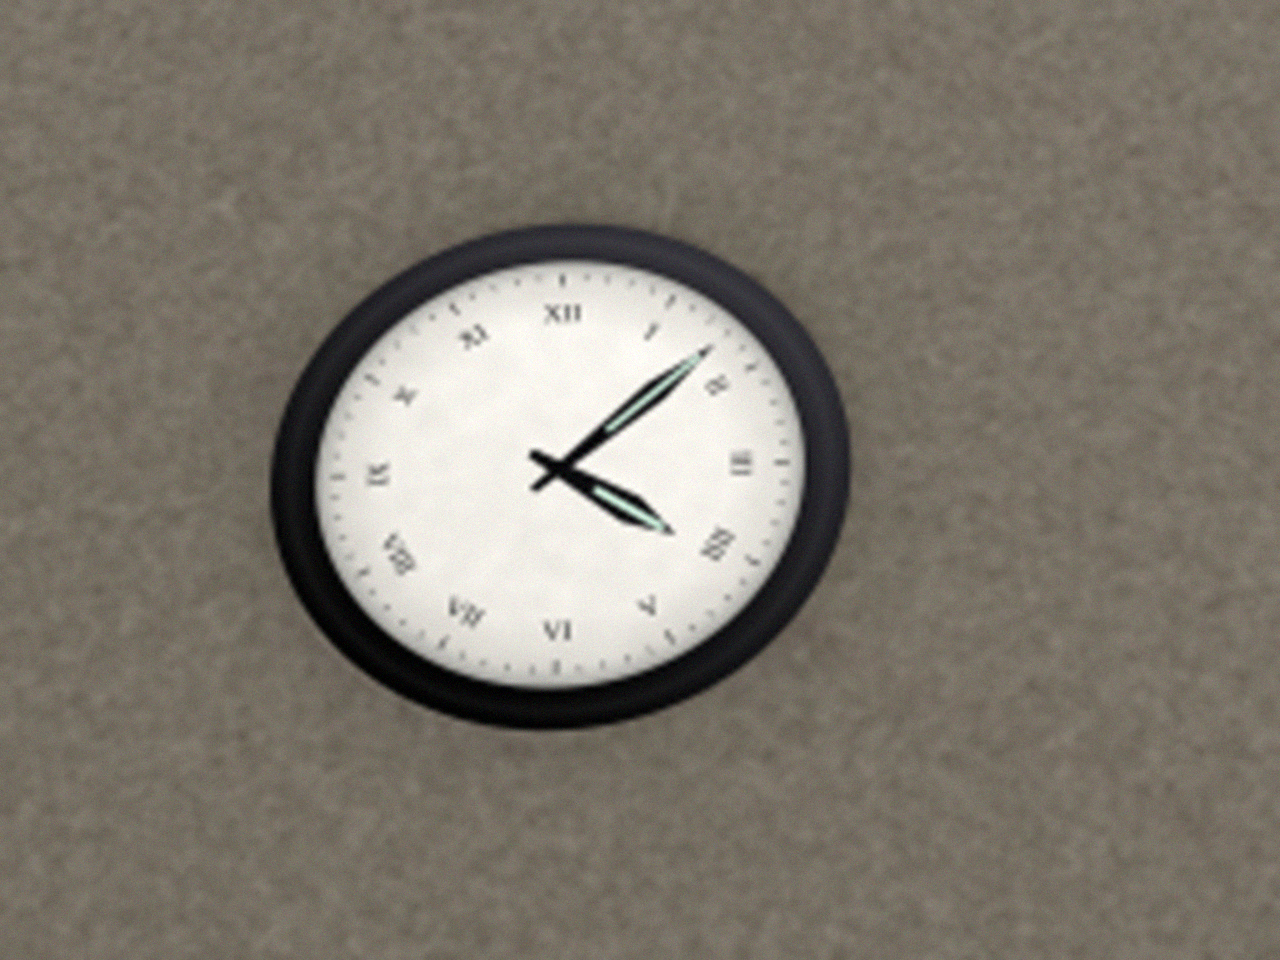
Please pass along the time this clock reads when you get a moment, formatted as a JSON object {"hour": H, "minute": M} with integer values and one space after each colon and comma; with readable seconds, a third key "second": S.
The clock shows {"hour": 4, "minute": 8}
